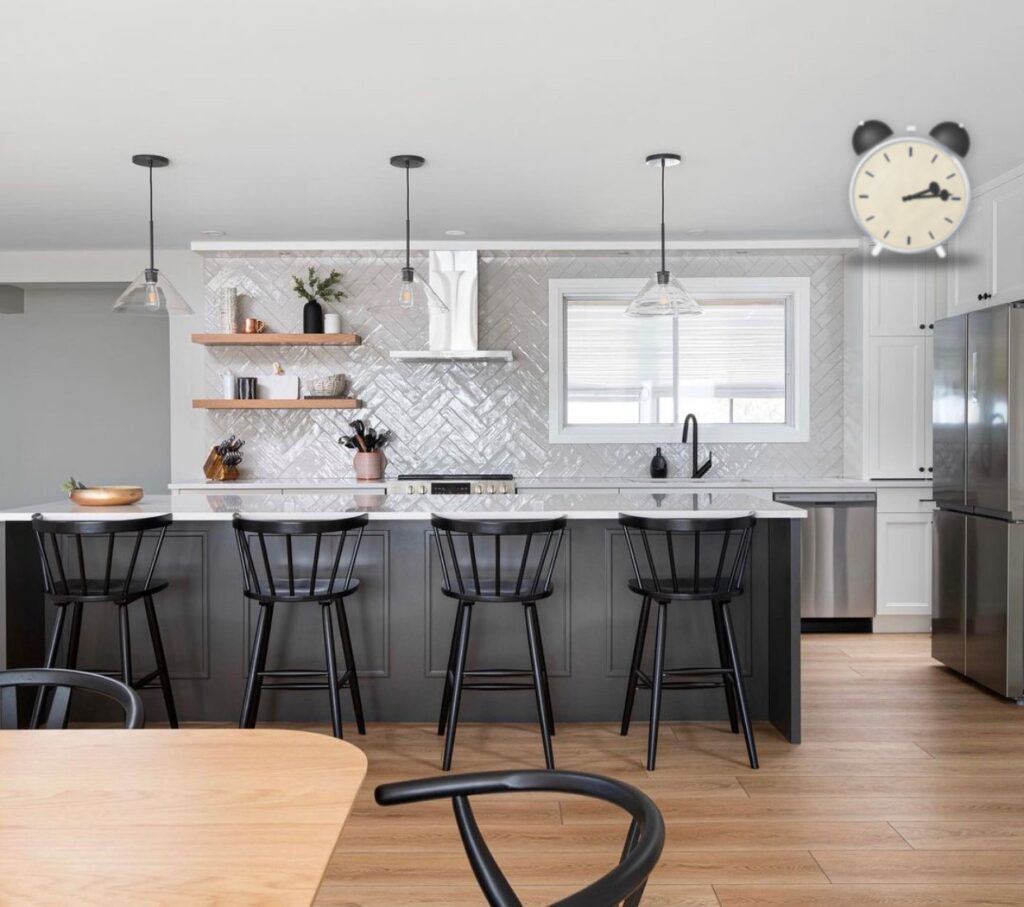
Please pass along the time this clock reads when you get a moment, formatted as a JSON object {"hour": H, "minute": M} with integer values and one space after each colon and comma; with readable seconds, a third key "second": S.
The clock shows {"hour": 2, "minute": 14}
